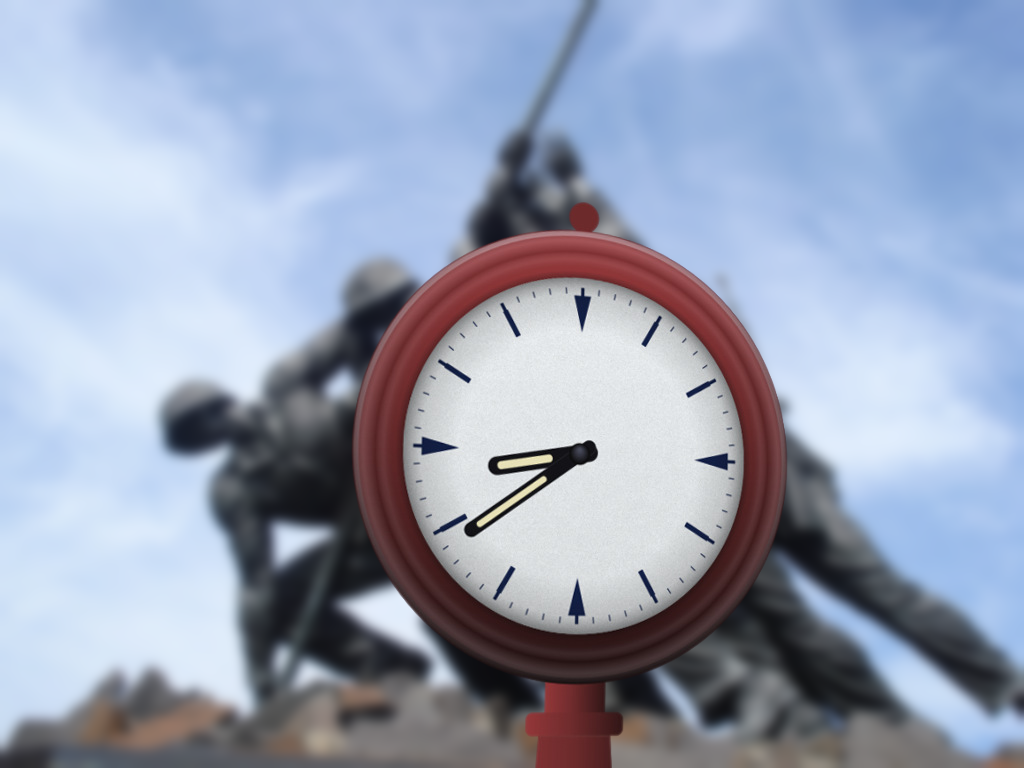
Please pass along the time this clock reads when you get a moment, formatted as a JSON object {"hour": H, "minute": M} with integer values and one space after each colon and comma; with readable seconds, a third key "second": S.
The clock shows {"hour": 8, "minute": 39}
